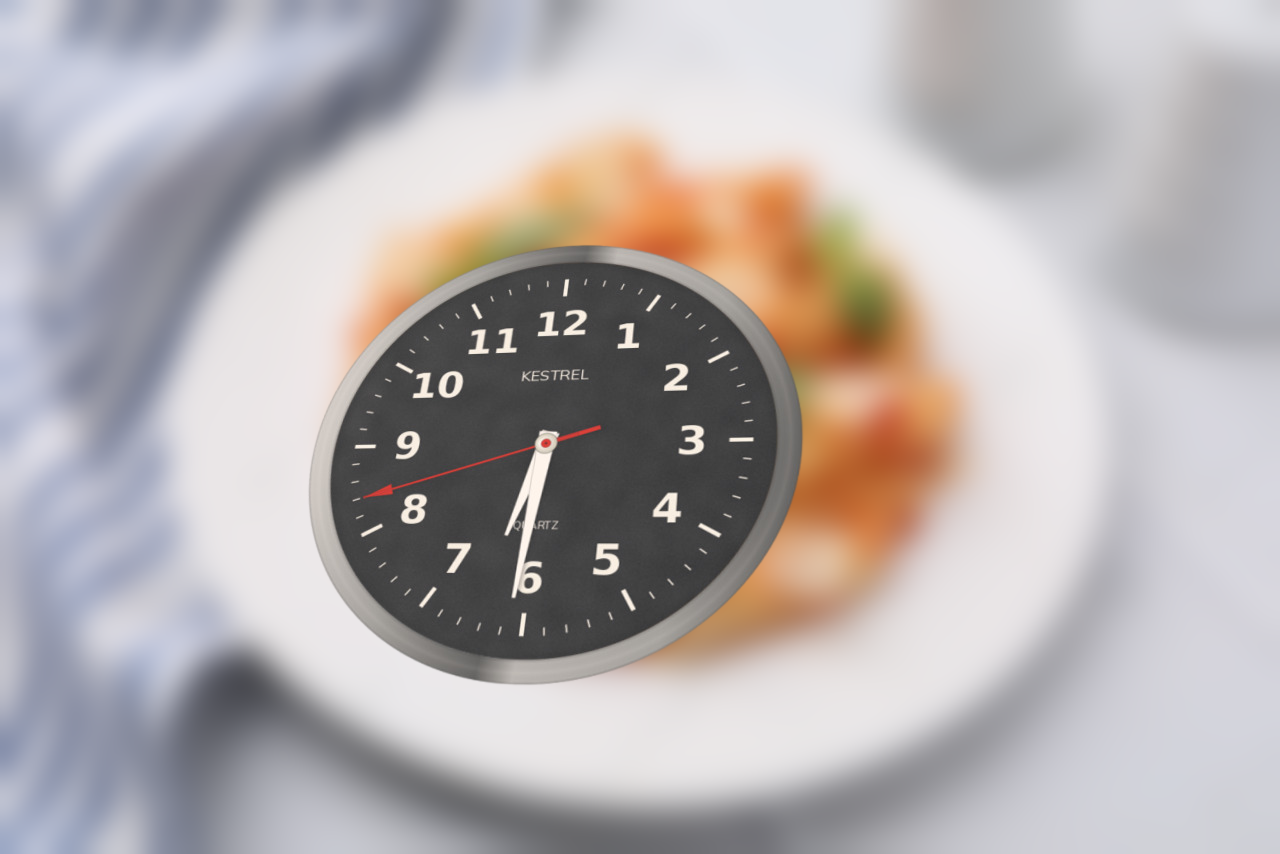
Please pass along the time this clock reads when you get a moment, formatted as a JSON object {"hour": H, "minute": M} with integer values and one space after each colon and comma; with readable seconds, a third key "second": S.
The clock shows {"hour": 6, "minute": 30, "second": 42}
